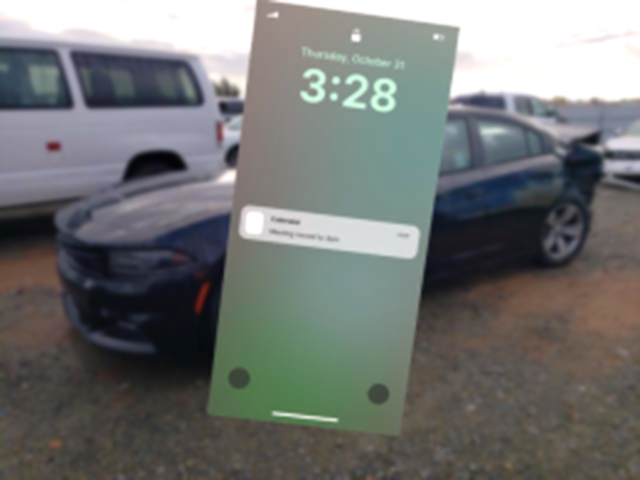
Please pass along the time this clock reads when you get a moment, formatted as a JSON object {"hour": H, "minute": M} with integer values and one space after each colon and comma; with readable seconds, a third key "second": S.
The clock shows {"hour": 3, "minute": 28}
